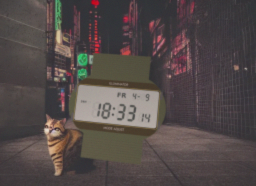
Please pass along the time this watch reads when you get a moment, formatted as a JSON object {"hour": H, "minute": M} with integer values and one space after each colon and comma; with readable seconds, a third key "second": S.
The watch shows {"hour": 18, "minute": 33, "second": 14}
